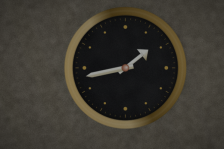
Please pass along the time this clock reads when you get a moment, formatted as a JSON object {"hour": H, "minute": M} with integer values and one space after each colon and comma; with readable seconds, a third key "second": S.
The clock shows {"hour": 1, "minute": 43}
